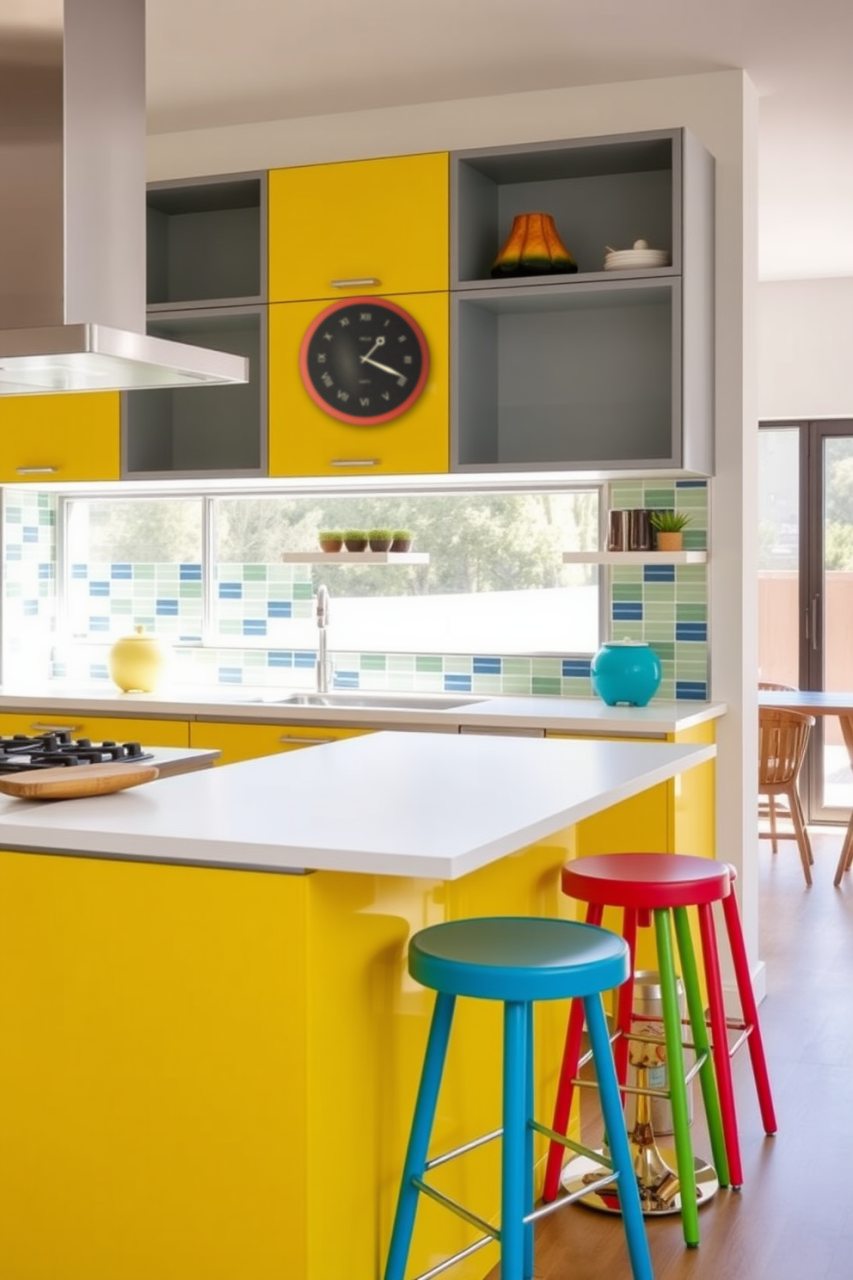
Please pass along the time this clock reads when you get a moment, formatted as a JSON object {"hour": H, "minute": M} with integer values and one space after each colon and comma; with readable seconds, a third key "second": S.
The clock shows {"hour": 1, "minute": 19}
